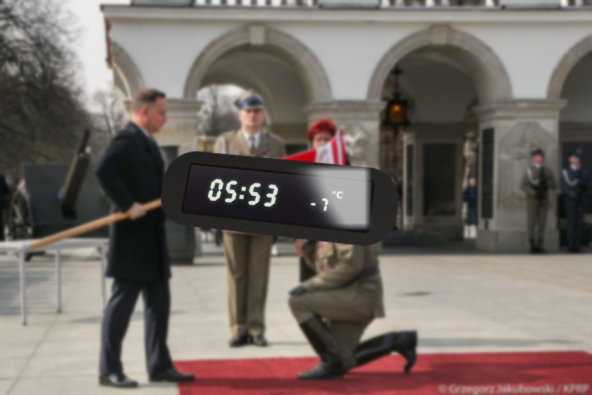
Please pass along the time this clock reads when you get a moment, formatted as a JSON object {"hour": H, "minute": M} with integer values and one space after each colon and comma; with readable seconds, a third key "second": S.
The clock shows {"hour": 5, "minute": 53}
